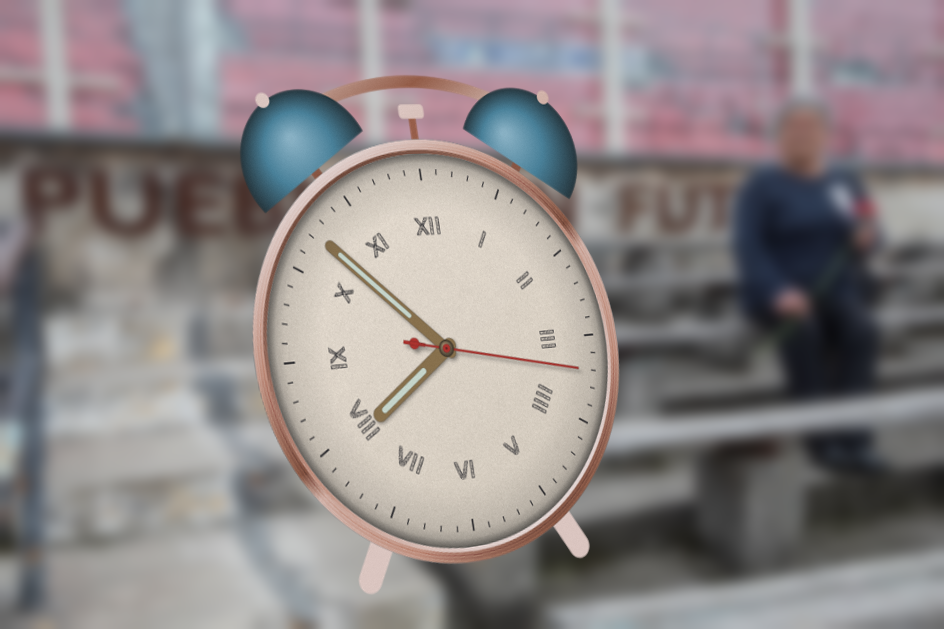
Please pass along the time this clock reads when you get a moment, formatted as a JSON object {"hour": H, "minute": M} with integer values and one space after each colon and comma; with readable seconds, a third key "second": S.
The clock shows {"hour": 7, "minute": 52, "second": 17}
